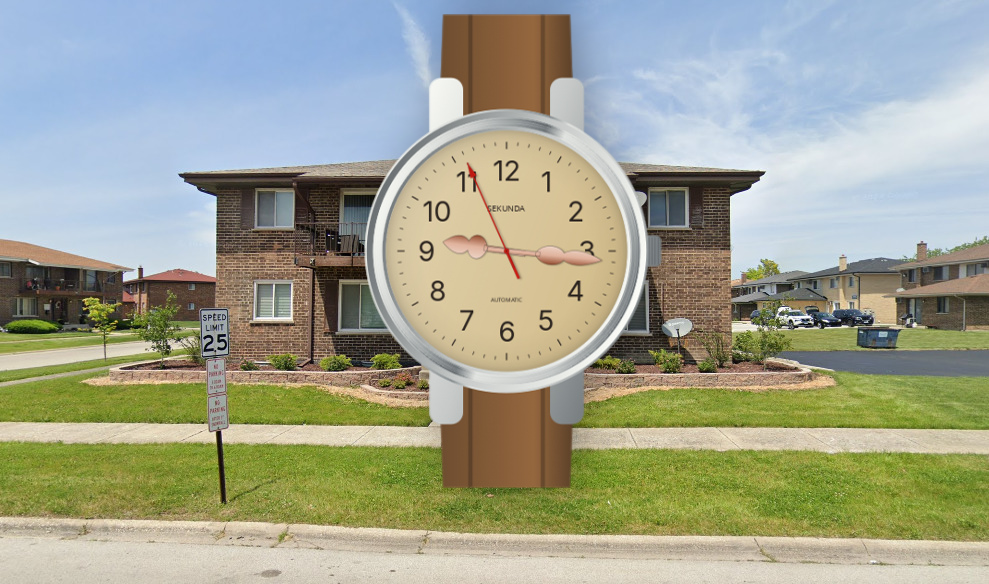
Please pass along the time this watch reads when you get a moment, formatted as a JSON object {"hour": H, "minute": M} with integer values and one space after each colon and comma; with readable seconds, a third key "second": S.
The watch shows {"hour": 9, "minute": 15, "second": 56}
